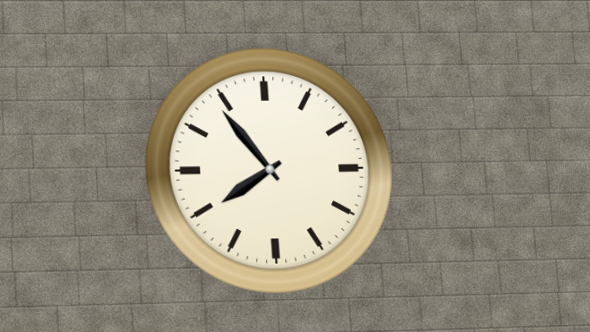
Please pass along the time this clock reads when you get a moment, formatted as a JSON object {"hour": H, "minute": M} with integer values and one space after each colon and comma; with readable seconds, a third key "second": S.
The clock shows {"hour": 7, "minute": 54}
